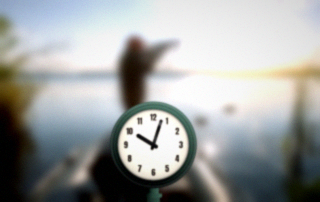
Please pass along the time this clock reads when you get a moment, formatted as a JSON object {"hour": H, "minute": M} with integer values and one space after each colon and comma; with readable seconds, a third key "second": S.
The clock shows {"hour": 10, "minute": 3}
